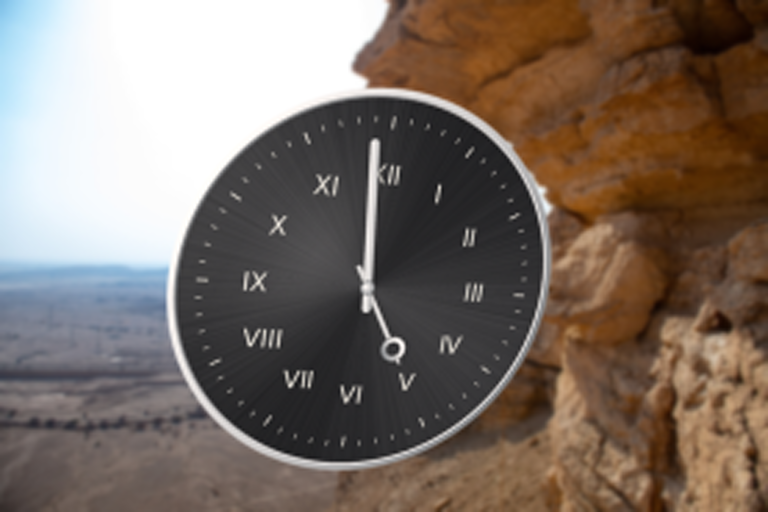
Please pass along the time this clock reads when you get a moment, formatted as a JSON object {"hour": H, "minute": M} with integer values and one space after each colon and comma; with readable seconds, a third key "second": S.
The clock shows {"hour": 4, "minute": 59}
